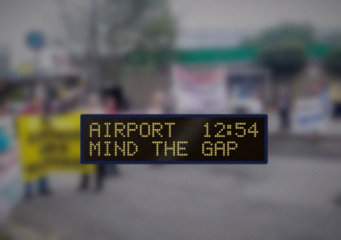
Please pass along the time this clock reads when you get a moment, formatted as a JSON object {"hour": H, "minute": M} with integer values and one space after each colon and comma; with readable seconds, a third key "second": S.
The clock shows {"hour": 12, "minute": 54}
